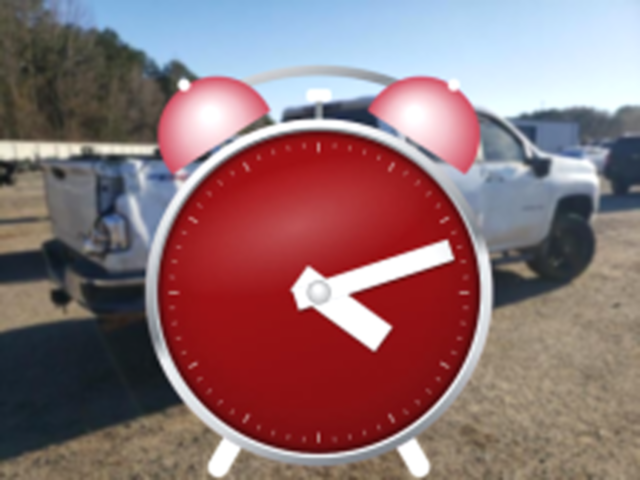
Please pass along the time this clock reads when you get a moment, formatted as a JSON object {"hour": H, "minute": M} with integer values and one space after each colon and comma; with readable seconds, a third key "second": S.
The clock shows {"hour": 4, "minute": 12}
